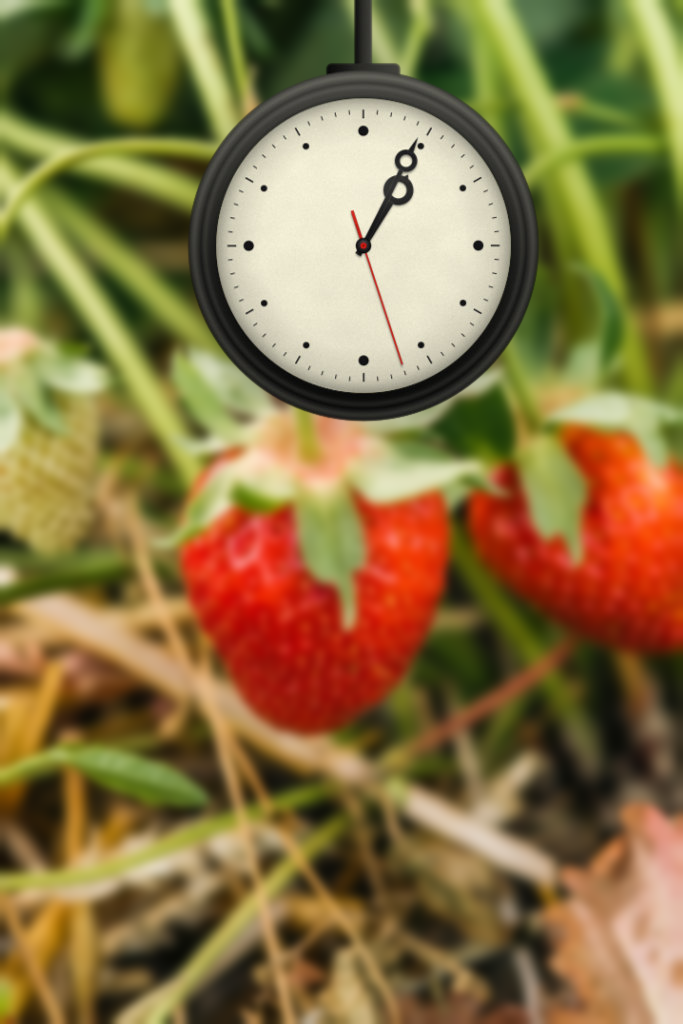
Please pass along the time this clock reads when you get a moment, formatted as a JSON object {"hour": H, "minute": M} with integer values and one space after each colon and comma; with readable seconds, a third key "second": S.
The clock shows {"hour": 1, "minute": 4, "second": 27}
